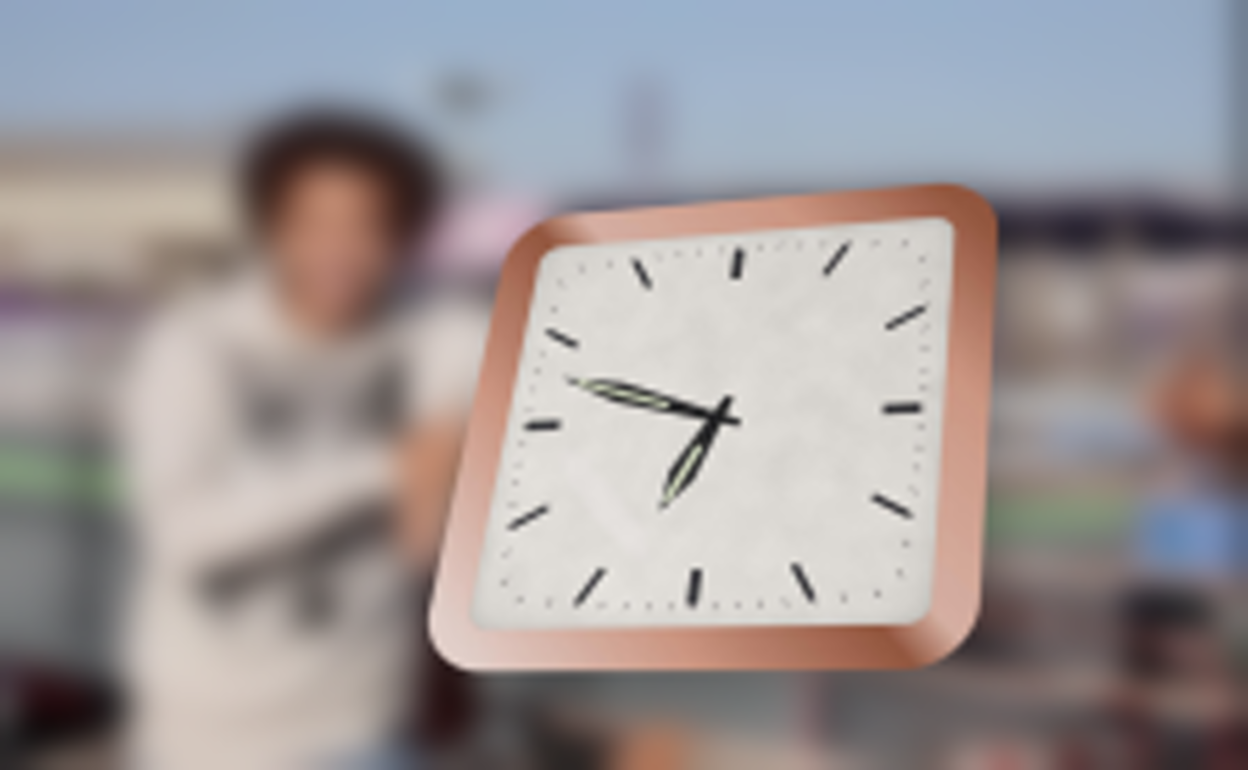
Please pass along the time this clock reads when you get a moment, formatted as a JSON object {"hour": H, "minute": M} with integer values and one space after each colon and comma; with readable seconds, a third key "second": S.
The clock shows {"hour": 6, "minute": 48}
